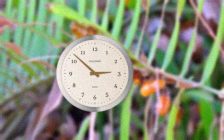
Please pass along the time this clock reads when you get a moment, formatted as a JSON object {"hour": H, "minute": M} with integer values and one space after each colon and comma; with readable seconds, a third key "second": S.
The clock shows {"hour": 2, "minute": 52}
